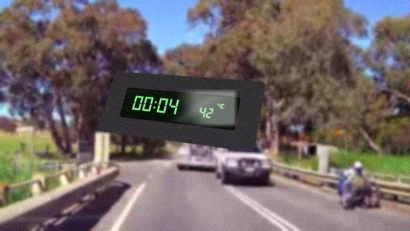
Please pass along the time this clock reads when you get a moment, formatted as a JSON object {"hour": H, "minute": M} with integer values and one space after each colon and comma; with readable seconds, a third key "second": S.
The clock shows {"hour": 0, "minute": 4}
